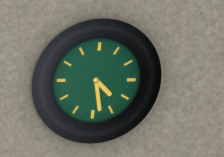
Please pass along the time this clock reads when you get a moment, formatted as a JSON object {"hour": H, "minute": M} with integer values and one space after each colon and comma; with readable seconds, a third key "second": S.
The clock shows {"hour": 4, "minute": 28}
